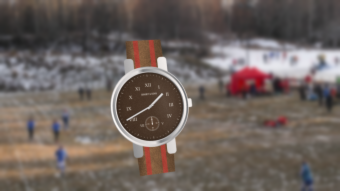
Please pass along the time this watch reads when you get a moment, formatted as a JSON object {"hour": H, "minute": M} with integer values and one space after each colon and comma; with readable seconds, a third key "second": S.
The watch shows {"hour": 1, "minute": 41}
